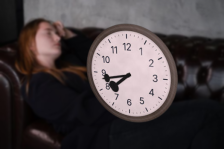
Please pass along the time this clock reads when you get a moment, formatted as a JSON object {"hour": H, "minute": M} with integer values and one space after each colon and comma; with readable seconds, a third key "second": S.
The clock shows {"hour": 7, "minute": 43}
